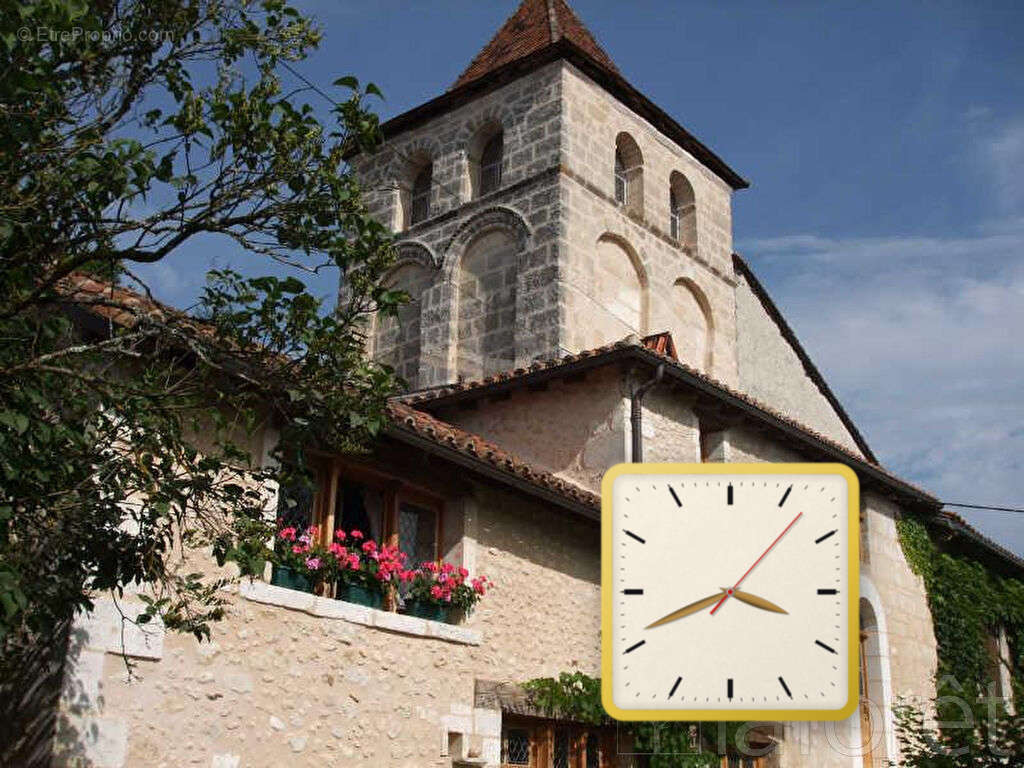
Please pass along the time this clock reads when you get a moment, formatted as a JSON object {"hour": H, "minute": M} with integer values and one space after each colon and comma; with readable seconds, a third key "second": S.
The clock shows {"hour": 3, "minute": 41, "second": 7}
